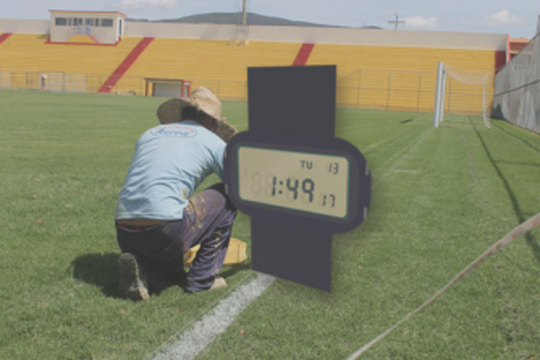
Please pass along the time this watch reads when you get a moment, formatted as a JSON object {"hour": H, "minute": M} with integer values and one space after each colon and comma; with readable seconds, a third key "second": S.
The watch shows {"hour": 1, "minute": 49, "second": 17}
